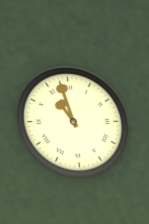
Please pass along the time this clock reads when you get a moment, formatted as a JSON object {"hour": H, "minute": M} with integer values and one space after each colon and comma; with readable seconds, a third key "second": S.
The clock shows {"hour": 10, "minute": 58}
